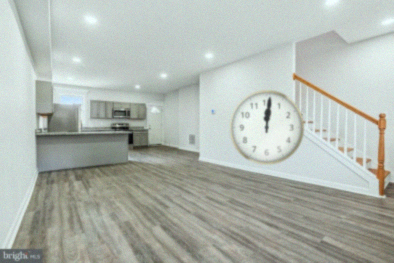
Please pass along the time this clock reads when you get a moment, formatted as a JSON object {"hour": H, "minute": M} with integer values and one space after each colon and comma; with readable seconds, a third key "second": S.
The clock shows {"hour": 12, "minute": 1}
